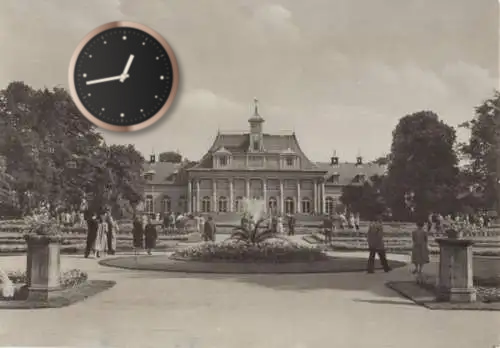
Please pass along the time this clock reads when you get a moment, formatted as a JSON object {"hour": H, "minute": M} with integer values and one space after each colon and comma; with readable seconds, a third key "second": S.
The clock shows {"hour": 12, "minute": 43}
